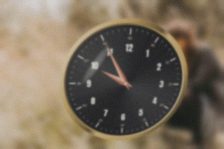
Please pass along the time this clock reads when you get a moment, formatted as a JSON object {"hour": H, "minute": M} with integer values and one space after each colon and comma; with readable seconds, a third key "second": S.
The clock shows {"hour": 9, "minute": 55}
